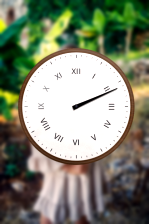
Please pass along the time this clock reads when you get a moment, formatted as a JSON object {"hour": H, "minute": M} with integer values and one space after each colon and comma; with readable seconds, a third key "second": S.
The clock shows {"hour": 2, "minute": 11}
